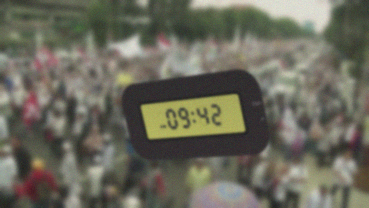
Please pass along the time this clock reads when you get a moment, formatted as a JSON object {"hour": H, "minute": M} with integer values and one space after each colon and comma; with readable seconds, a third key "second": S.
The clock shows {"hour": 9, "minute": 42}
